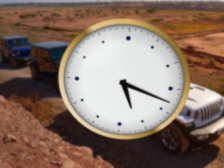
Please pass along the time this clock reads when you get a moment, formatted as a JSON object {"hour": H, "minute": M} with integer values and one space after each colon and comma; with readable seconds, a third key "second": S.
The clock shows {"hour": 5, "minute": 18}
